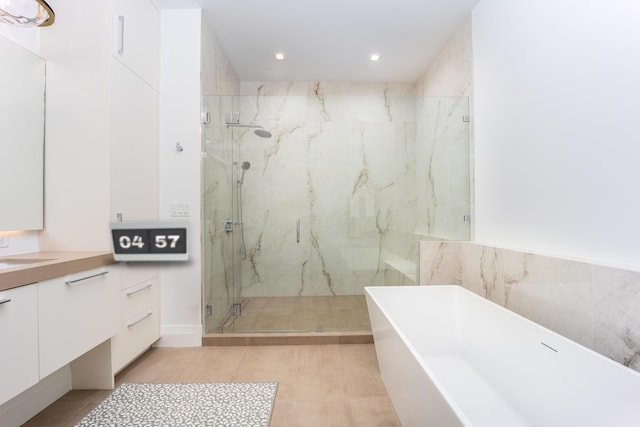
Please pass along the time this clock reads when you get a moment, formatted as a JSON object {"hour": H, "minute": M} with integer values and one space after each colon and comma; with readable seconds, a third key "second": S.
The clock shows {"hour": 4, "minute": 57}
